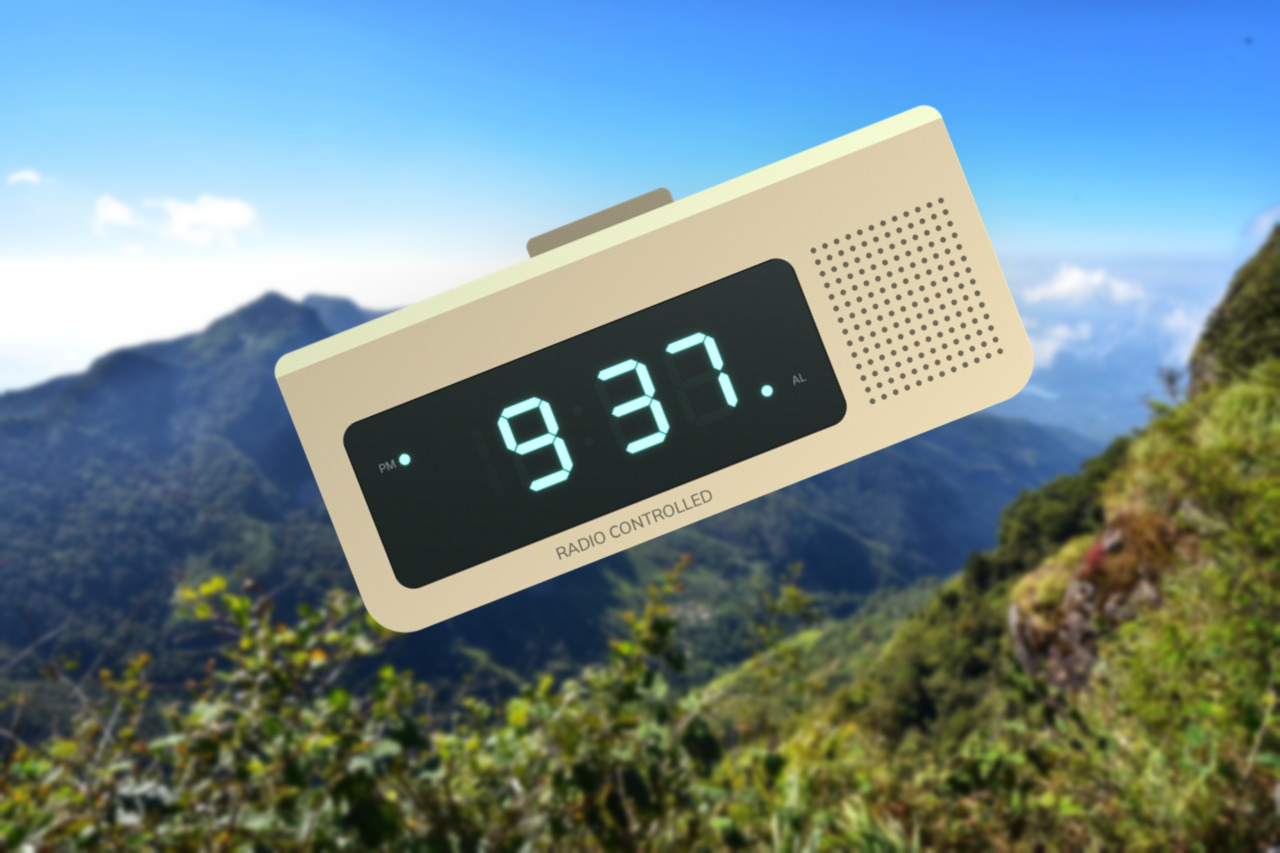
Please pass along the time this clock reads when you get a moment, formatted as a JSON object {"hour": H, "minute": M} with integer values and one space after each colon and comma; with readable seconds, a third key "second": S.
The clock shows {"hour": 9, "minute": 37}
